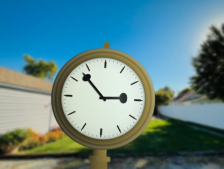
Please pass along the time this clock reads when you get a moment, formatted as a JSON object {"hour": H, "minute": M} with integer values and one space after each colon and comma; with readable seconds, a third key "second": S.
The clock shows {"hour": 2, "minute": 53}
